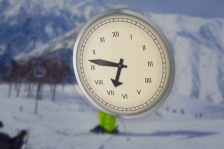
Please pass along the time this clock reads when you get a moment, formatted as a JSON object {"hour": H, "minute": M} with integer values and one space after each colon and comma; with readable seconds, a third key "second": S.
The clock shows {"hour": 6, "minute": 47}
